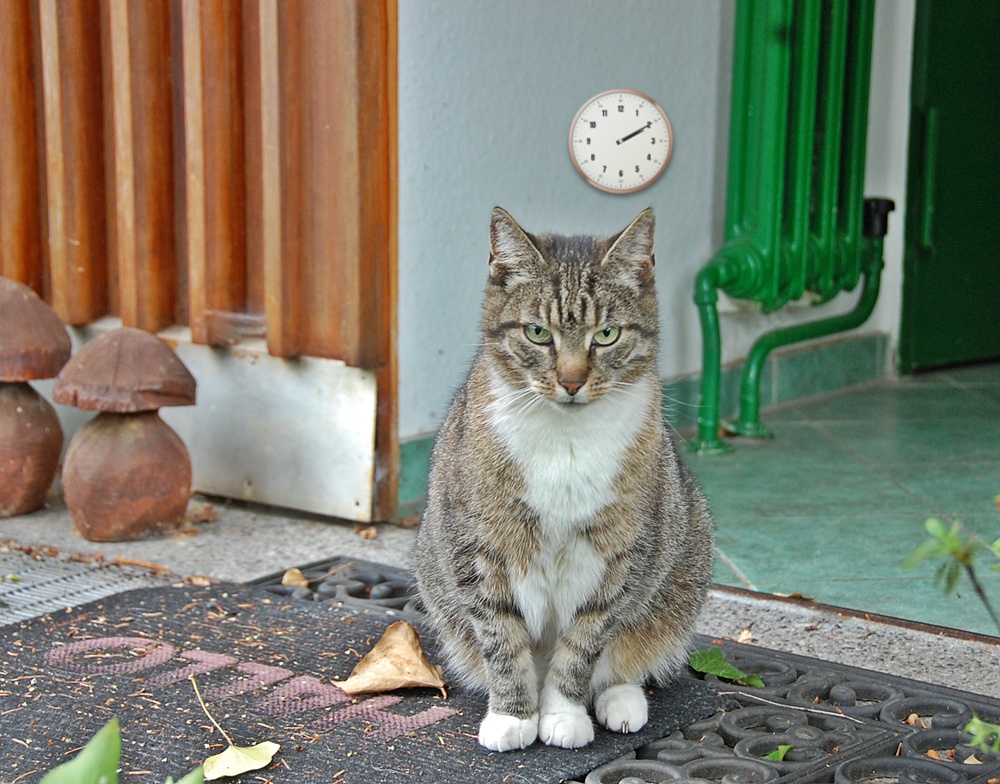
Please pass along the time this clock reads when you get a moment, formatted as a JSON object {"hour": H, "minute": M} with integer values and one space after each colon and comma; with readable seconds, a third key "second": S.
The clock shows {"hour": 2, "minute": 10}
